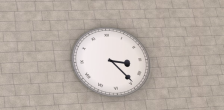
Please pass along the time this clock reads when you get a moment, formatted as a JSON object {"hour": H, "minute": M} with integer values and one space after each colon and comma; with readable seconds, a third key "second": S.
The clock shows {"hour": 3, "minute": 24}
